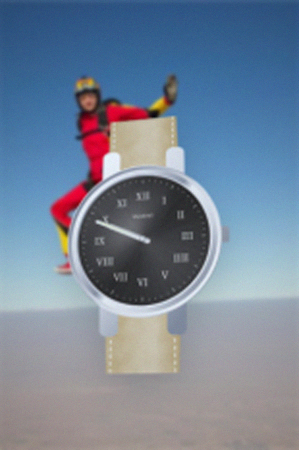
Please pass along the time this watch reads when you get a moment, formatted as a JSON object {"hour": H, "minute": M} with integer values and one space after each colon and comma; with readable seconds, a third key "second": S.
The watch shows {"hour": 9, "minute": 49}
